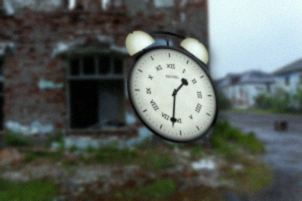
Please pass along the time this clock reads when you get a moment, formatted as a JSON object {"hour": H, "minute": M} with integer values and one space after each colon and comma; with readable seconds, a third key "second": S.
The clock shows {"hour": 1, "minute": 32}
